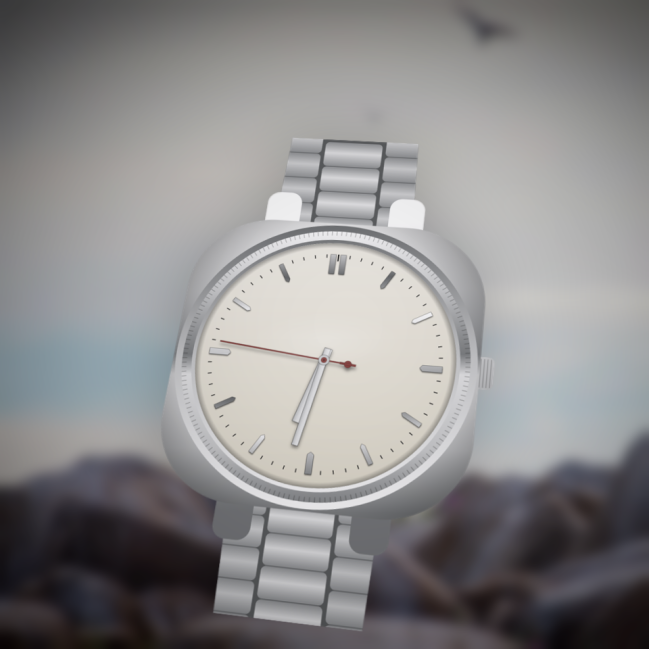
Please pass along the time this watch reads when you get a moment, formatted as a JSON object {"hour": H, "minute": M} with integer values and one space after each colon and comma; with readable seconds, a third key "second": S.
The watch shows {"hour": 6, "minute": 31, "second": 46}
